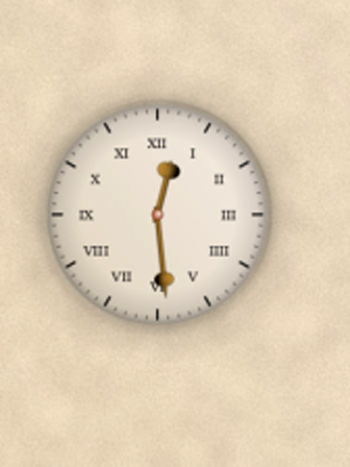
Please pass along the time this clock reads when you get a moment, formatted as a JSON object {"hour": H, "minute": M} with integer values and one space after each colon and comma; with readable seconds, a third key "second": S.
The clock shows {"hour": 12, "minute": 29}
